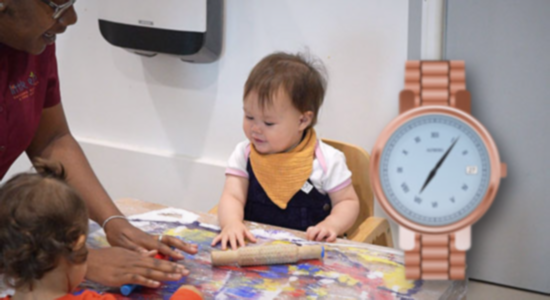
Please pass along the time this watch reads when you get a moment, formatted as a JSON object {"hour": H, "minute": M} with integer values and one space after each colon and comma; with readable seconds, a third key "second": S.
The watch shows {"hour": 7, "minute": 6}
